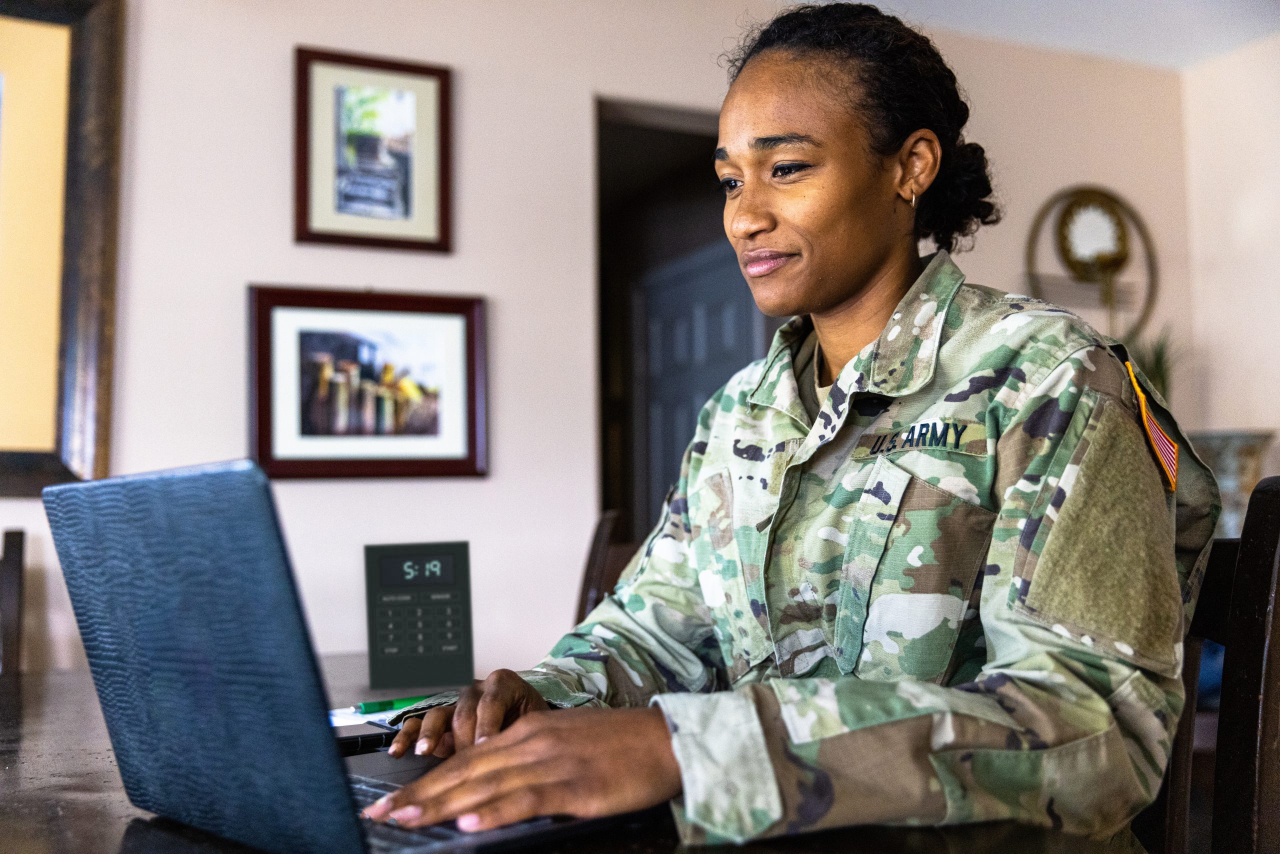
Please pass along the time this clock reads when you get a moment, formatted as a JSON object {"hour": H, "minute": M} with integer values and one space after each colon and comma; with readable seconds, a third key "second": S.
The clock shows {"hour": 5, "minute": 19}
